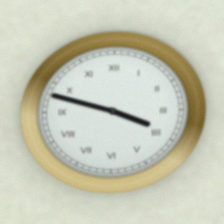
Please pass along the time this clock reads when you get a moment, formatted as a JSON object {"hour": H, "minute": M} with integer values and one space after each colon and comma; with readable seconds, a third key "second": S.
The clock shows {"hour": 3, "minute": 48}
